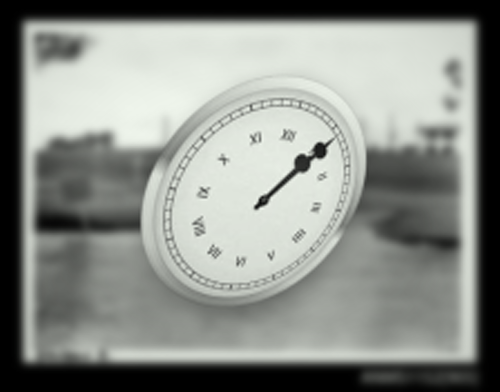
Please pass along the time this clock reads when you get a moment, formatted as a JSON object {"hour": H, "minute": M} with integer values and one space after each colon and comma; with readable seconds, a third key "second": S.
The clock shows {"hour": 1, "minute": 6}
